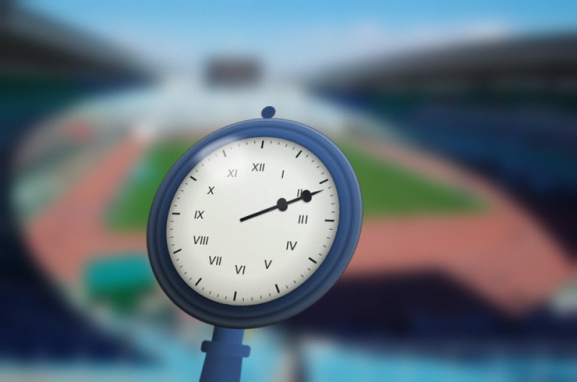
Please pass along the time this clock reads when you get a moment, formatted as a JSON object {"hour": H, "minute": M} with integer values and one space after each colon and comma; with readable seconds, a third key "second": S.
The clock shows {"hour": 2, "minute": 11}
